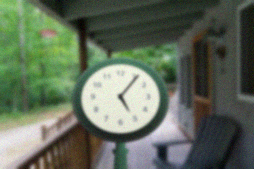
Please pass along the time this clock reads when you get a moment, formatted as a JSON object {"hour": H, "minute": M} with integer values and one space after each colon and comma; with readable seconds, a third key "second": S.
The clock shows {"hour": 5, "minute": 6}
